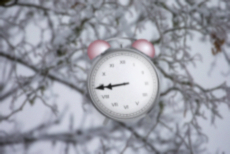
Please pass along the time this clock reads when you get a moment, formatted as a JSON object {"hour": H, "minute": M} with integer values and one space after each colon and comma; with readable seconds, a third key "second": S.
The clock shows {"hour": 8, "minute": 44}
